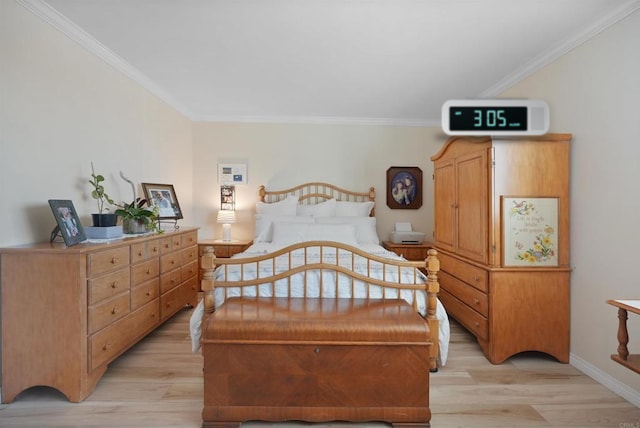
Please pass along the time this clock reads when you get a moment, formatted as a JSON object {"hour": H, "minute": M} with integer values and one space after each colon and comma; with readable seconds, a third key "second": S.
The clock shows {"hour": 3, "minute": 5}
